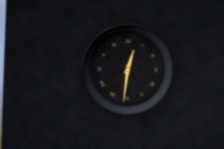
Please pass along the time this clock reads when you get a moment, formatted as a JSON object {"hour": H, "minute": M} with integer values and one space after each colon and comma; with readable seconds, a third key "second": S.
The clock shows {"hour": 12, "minute": 31}
